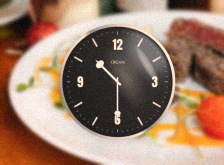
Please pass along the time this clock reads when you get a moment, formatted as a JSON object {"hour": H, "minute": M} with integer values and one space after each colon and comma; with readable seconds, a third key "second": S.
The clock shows {"hour": 10, "minute": 30}
